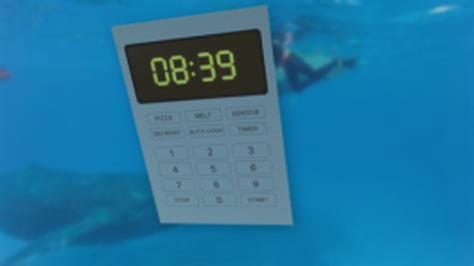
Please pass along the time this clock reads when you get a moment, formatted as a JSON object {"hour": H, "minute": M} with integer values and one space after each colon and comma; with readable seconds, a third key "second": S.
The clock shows {"hour": 8, "minute": 39}
